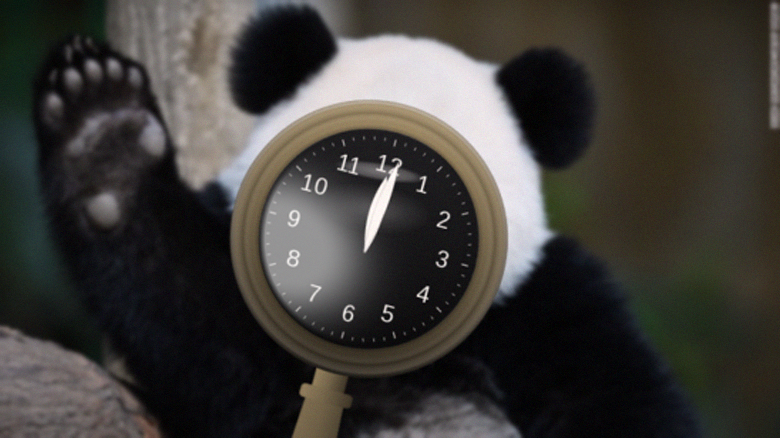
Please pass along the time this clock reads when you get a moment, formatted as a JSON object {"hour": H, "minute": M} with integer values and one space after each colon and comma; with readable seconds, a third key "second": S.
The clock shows {"hour": 12, "minute": 1}
